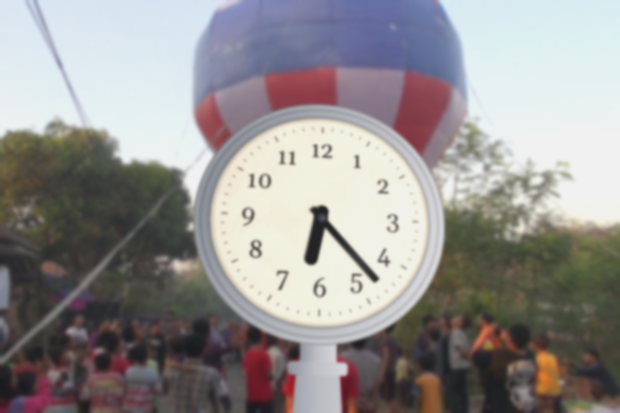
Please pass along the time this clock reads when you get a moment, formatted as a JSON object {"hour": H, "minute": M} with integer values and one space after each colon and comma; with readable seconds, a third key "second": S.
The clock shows {"hour": 6, "minute": 23}
